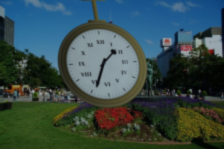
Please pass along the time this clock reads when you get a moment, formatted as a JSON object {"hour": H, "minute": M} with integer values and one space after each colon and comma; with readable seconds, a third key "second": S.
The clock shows {"hour": 1, "minute": 34}
